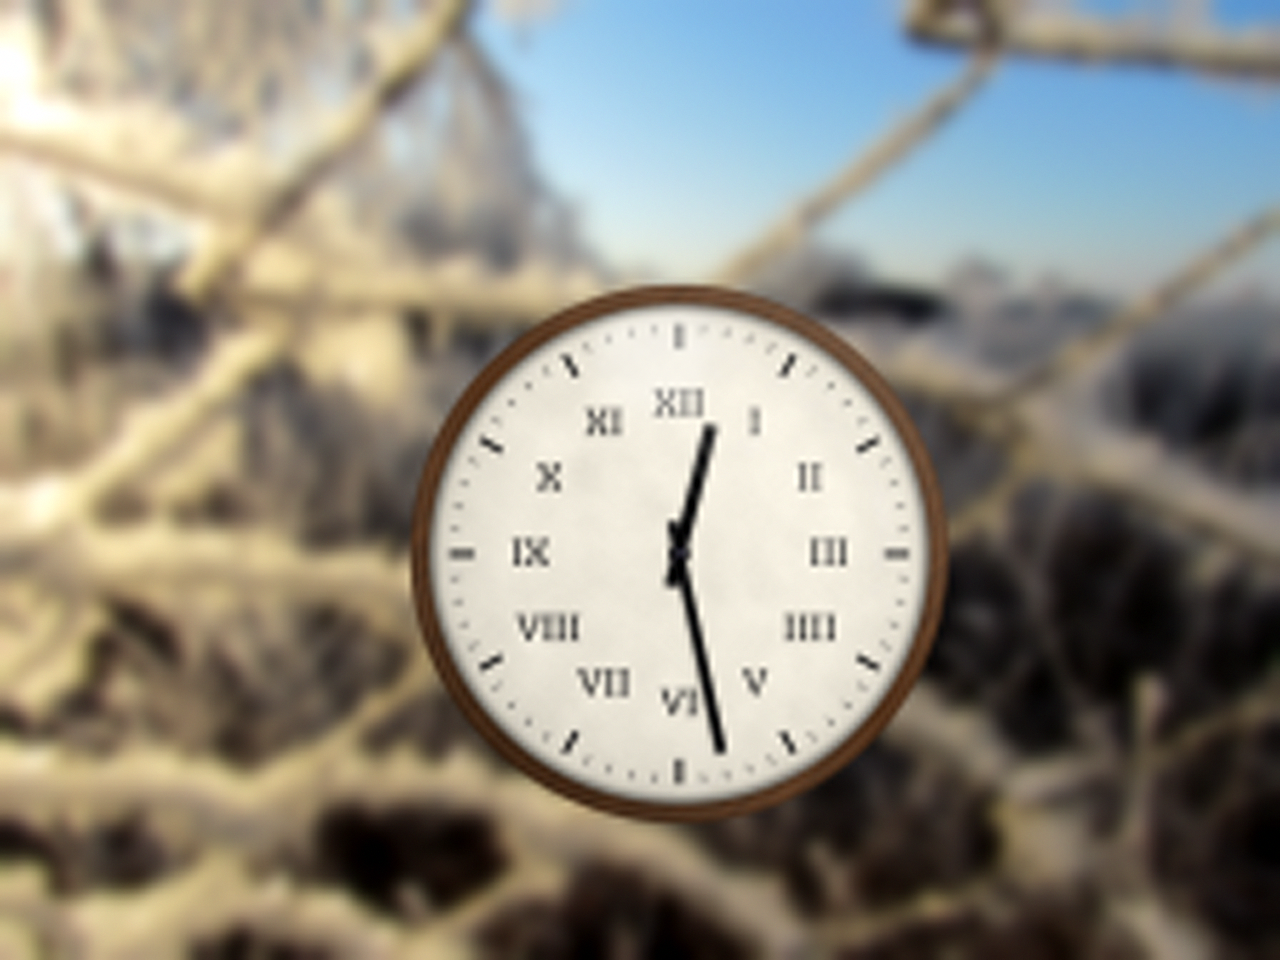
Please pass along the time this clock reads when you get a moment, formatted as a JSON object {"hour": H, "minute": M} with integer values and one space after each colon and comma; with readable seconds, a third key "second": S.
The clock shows {"hour": 12, "minute": 28}
